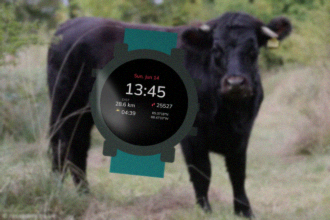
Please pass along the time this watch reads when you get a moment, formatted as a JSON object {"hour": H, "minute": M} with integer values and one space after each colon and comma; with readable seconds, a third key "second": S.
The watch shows {"hour": 13, "minute": 45}
